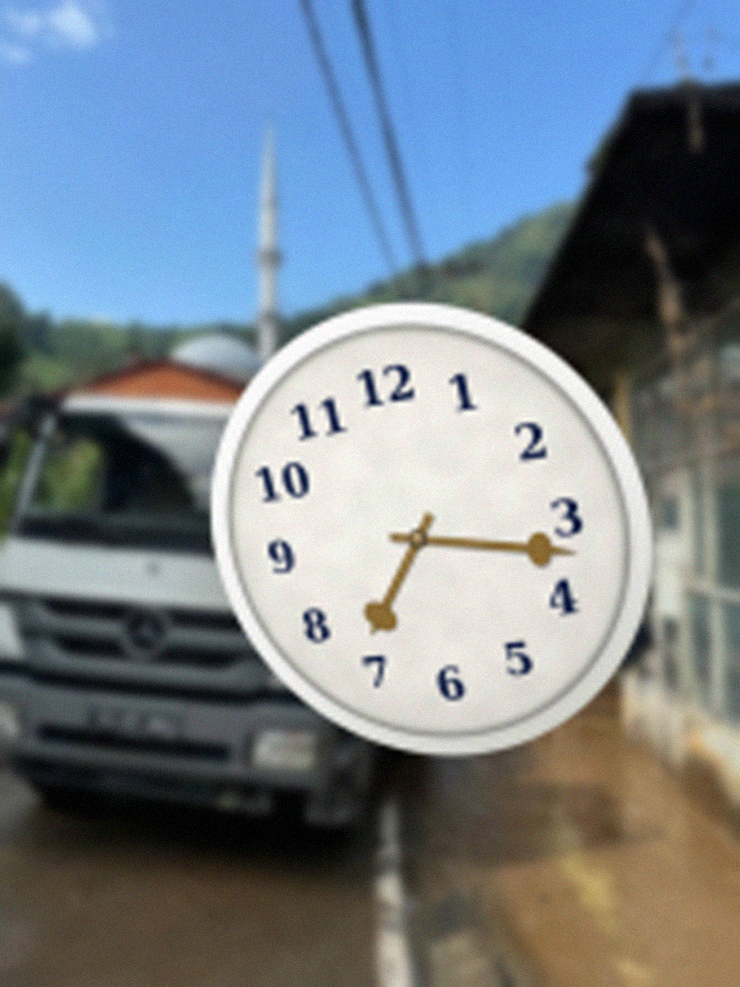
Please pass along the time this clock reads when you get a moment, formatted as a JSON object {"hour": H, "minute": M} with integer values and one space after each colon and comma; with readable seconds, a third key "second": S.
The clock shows {"hour": 7, "minute": 17}
